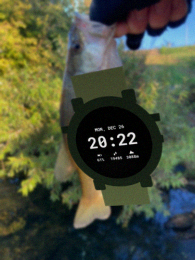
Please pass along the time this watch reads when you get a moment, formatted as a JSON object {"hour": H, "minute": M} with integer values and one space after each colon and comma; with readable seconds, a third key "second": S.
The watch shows {"hour": 20, "minute": 22}
